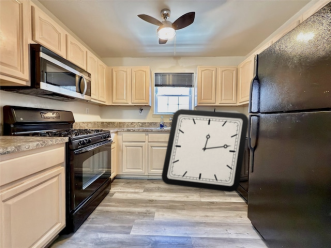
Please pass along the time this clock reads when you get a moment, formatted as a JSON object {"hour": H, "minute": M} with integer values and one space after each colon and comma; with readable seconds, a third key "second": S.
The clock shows {"hour": 12, "minute": 13}
